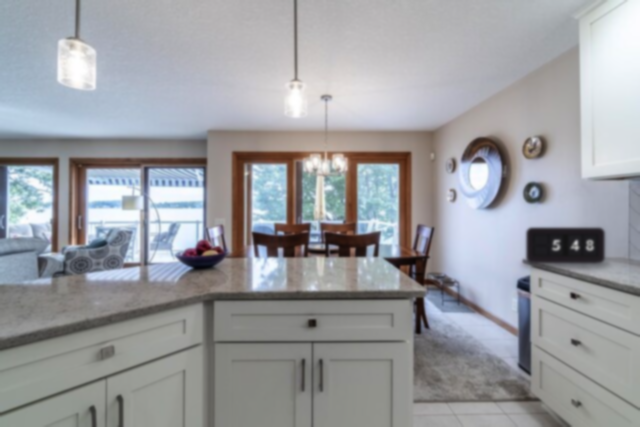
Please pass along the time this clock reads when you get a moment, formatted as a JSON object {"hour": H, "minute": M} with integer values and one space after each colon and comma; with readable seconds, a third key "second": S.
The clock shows {"hour": 5, "minute": 48}
